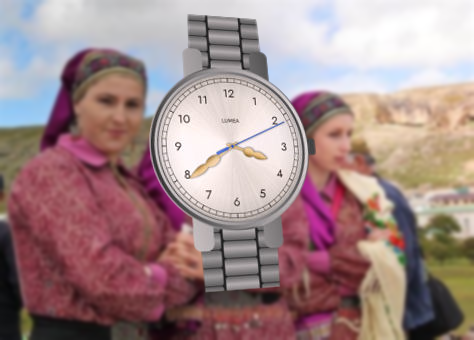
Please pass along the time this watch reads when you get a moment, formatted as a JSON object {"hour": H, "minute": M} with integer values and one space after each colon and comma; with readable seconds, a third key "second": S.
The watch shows {"hour": 3, "minute": 39, "second": 11}
